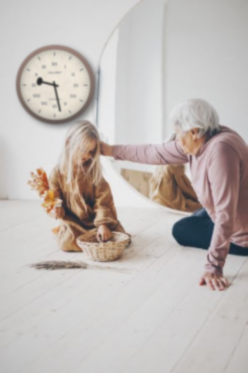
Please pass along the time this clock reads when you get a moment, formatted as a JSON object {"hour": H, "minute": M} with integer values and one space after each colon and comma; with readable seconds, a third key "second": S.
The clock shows {"hour": 9, "minute": 28}
